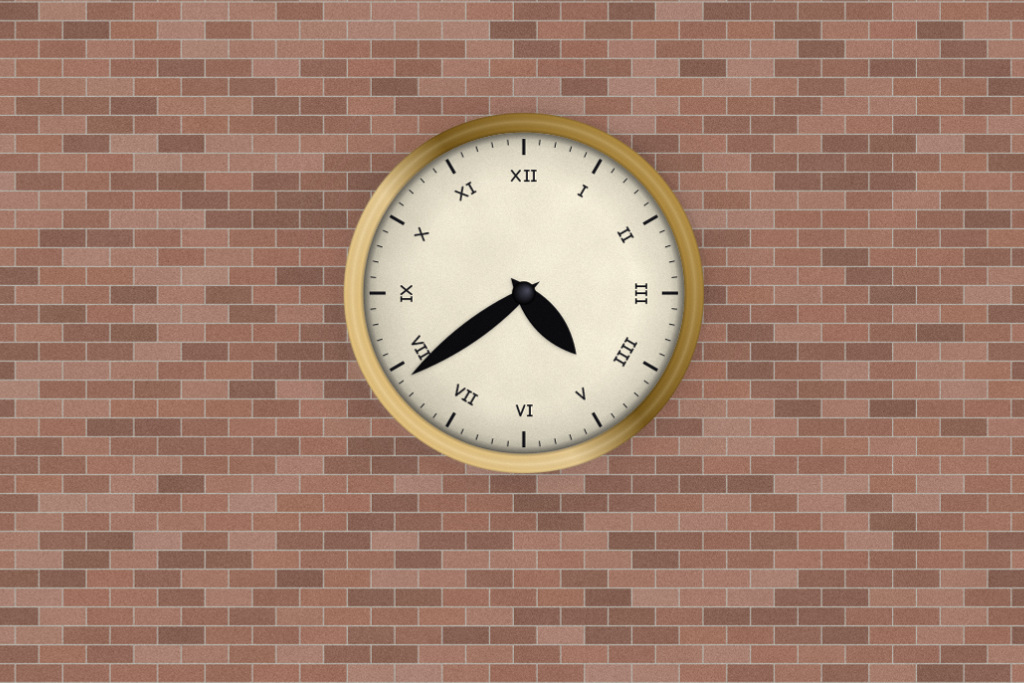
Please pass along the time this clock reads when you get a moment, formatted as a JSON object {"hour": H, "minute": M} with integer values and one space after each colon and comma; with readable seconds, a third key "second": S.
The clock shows {"hour": 4, "minute": 39}
